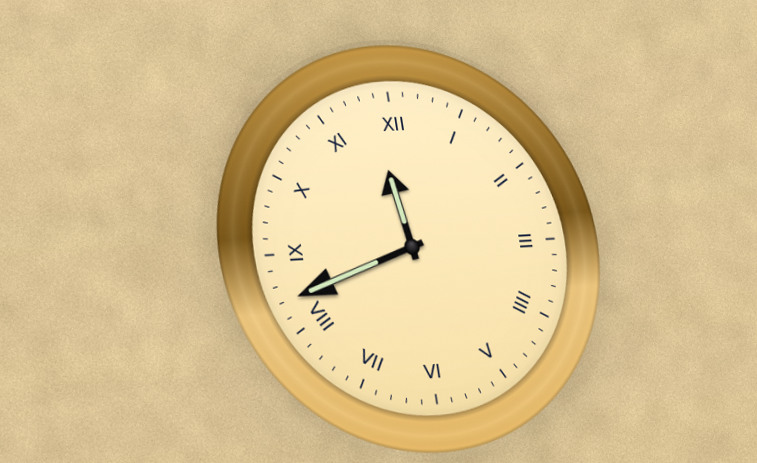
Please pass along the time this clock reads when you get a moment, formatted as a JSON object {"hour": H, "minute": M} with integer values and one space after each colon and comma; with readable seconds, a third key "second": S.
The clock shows {"hour": 11, "minute": 42}
